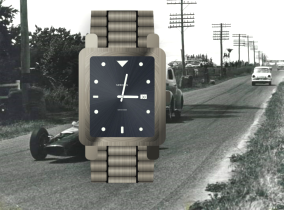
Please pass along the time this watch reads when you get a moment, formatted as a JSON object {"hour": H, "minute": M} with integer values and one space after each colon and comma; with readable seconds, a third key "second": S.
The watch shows {"hour": 3, "minute": 2}
